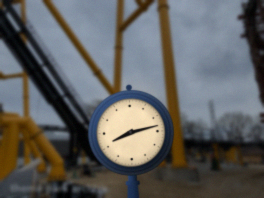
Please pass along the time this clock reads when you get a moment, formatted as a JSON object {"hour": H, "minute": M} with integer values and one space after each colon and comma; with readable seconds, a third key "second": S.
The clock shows {"hour": 8, "minute": 13}
